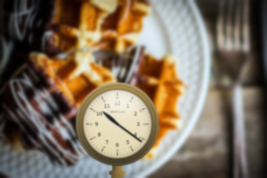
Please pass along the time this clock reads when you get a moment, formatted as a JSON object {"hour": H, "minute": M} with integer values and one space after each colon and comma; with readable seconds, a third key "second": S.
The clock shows {"hour": 10, "minute": 21}
